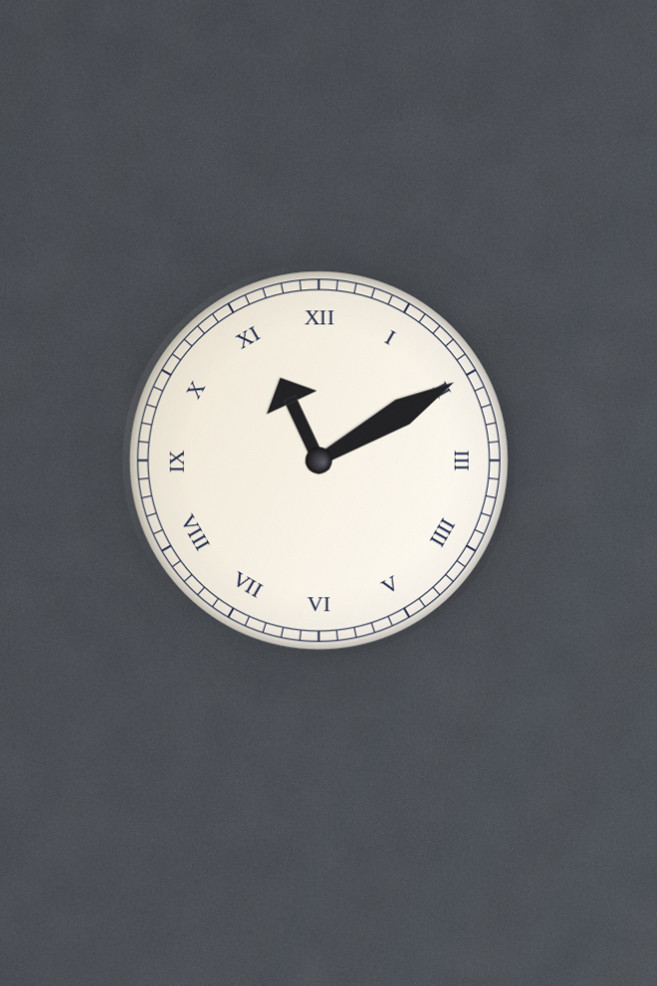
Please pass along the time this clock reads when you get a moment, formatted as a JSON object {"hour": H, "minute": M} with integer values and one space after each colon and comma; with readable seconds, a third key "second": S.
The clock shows {"hour": 11, "minute": 10}
